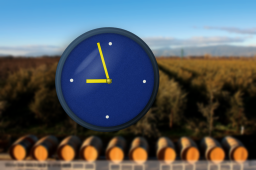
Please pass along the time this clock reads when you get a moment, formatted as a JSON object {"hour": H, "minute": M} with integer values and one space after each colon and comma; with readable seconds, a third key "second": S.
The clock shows {"hour": 8, "minute": 57}
